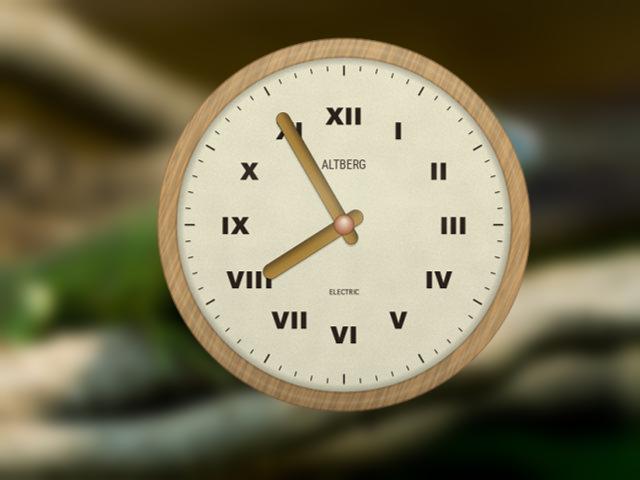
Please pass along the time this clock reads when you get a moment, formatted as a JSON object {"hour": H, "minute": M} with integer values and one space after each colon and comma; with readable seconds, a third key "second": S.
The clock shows {"hour": 7, "minute": 55}
